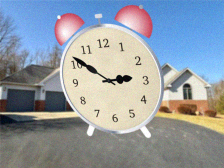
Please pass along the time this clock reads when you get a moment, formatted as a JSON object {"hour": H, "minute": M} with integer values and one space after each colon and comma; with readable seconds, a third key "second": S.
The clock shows {"hour": 2, "minute": 51}
